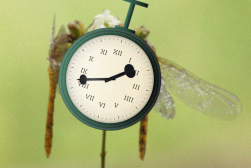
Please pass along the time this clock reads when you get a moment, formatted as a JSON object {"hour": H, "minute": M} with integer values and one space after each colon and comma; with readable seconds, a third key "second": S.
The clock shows {"hour": 1, "minute": 42}
